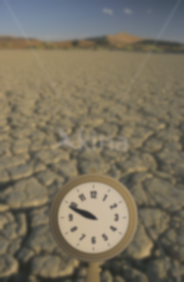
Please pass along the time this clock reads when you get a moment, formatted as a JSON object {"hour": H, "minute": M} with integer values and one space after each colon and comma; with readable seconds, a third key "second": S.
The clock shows {"hour": 9, "minute": 49}
